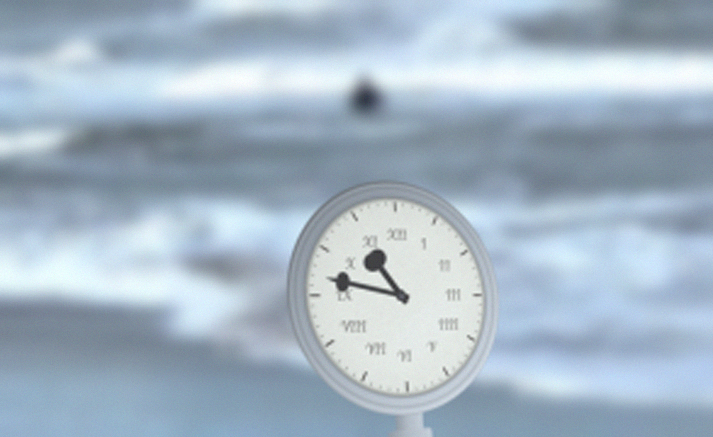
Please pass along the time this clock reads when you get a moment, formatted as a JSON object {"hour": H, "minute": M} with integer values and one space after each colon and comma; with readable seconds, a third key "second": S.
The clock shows {"hour": 10, "minute": 47}
